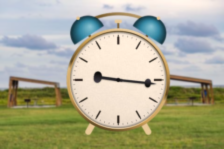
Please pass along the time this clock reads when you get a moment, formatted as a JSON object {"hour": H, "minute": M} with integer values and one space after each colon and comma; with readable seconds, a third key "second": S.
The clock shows {"hour": 9, "minute": 16}
